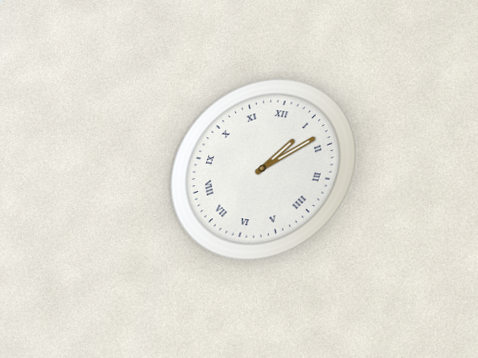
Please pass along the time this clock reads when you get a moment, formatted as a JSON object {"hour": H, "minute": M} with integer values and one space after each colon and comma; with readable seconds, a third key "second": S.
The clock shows {"hour": 1, "minute": 8}
